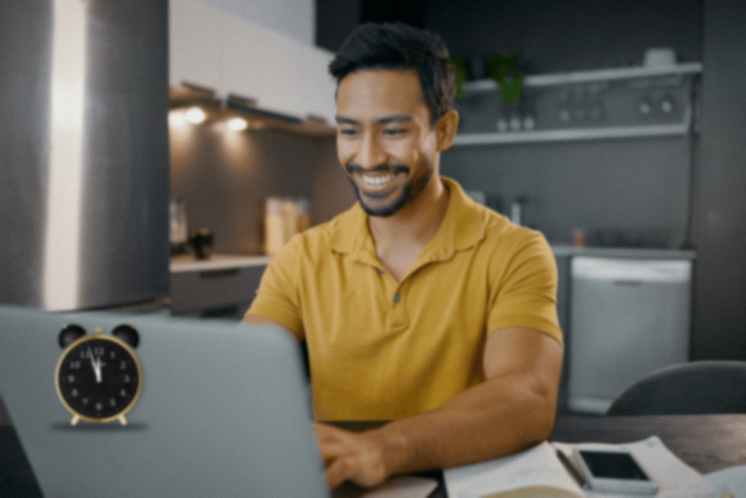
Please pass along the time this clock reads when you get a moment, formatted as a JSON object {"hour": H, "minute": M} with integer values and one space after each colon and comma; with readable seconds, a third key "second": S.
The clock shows {"hour": 11, "minute": 57}
